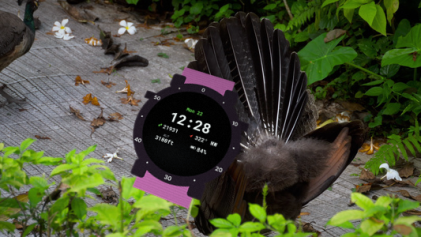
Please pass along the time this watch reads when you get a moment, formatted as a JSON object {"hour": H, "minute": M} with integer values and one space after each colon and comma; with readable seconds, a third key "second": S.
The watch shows {"hour": 12, "minute": 28}
